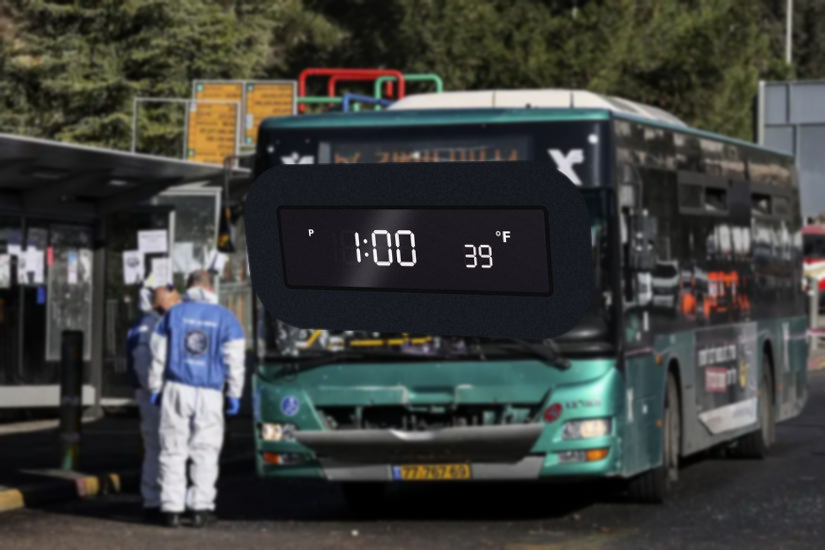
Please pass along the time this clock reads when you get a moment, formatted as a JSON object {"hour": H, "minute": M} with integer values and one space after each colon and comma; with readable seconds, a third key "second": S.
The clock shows {"hour": 1, "minute": 0}
